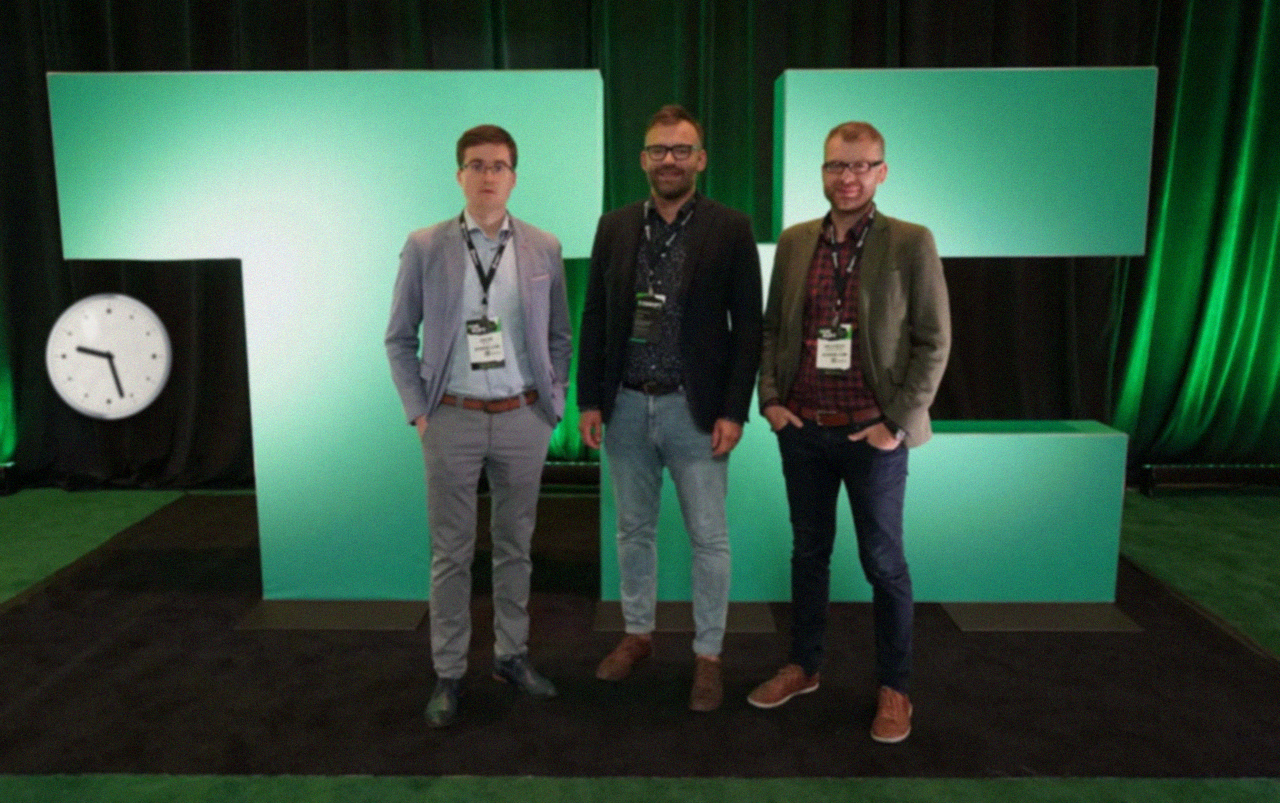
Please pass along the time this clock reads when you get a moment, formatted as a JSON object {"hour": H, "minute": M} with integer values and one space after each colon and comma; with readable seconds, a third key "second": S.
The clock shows {"hour": 9, "minute": 27}
